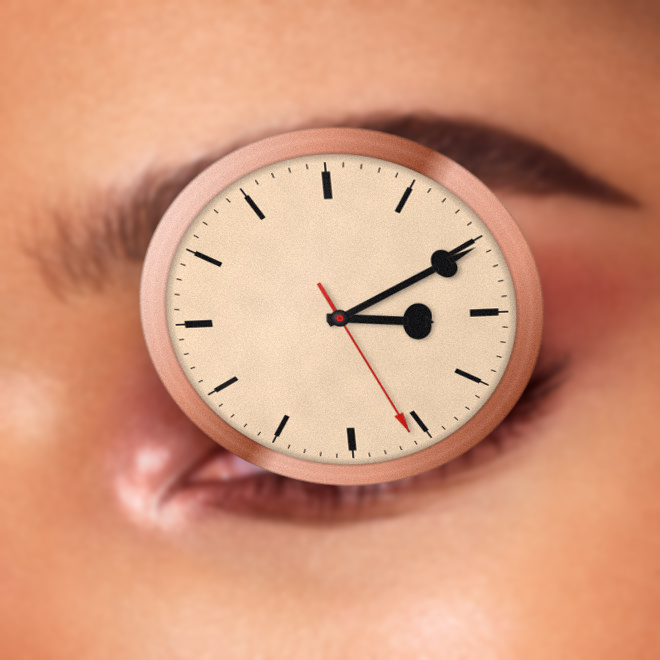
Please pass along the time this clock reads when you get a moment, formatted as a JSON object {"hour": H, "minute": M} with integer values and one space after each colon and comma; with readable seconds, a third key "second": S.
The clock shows {"hour": 3, "minute": 10, "second": 26}
